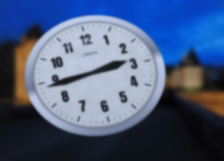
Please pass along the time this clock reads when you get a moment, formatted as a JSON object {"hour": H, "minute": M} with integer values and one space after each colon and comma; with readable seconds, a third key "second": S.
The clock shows {"hour": 2, "minute": 44}
